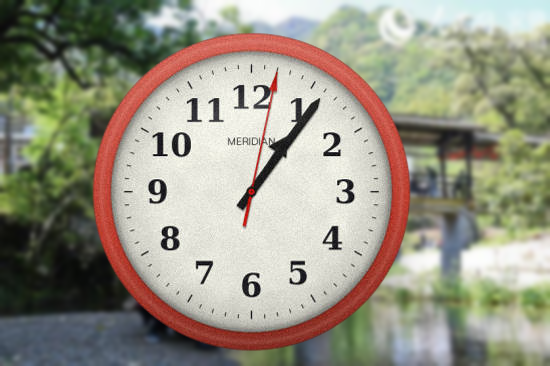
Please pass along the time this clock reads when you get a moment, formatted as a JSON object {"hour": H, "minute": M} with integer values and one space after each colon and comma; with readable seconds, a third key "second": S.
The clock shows {"hour": 1, "minute": 6, "second": 2}
